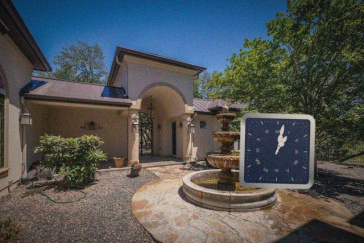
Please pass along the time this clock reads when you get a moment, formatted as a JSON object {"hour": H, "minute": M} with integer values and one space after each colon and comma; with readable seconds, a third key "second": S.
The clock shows {"hour": 1, "minute": 2}
